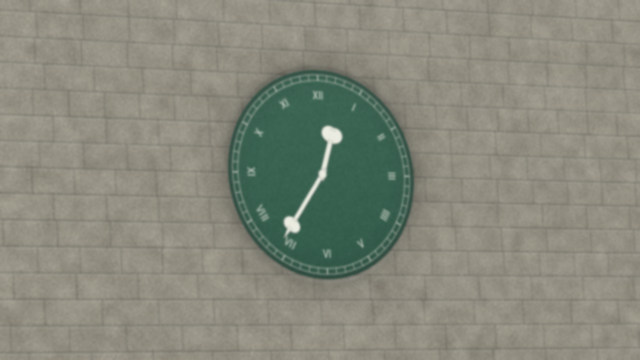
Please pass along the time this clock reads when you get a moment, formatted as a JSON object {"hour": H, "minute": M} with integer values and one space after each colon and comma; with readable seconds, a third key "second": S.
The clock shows {"hour": 12, "minute": 36}
